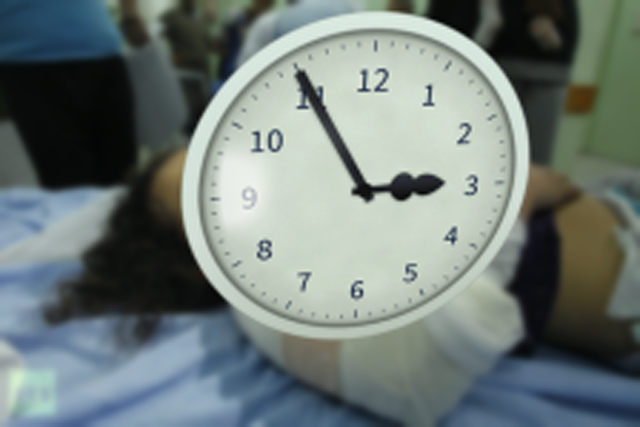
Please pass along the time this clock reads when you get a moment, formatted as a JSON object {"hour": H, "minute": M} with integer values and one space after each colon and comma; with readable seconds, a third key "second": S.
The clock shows {"hour": 2, "minute": 55}
